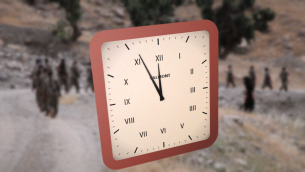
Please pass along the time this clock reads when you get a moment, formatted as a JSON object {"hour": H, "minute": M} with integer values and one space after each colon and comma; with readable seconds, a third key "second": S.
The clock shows {"hour": 11, "minute": 56}
